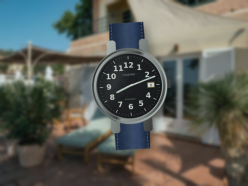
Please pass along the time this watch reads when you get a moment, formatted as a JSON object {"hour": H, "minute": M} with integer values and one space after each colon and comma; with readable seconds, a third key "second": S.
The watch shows {"hour": 8, "minute": 12}
